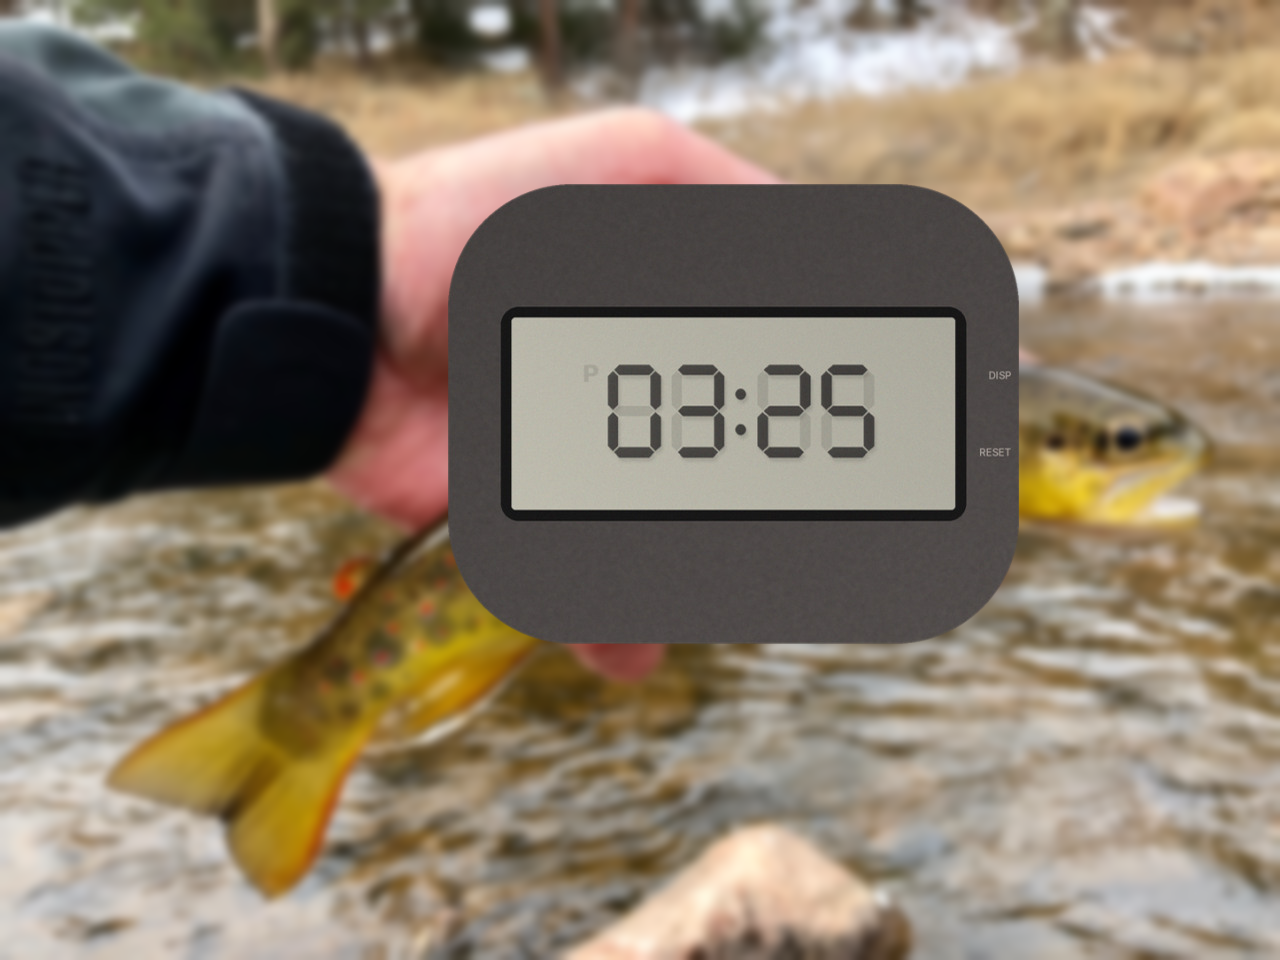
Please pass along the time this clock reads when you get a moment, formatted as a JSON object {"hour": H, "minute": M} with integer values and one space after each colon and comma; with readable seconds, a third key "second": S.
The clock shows {"hour": 3, "minute": 25}
